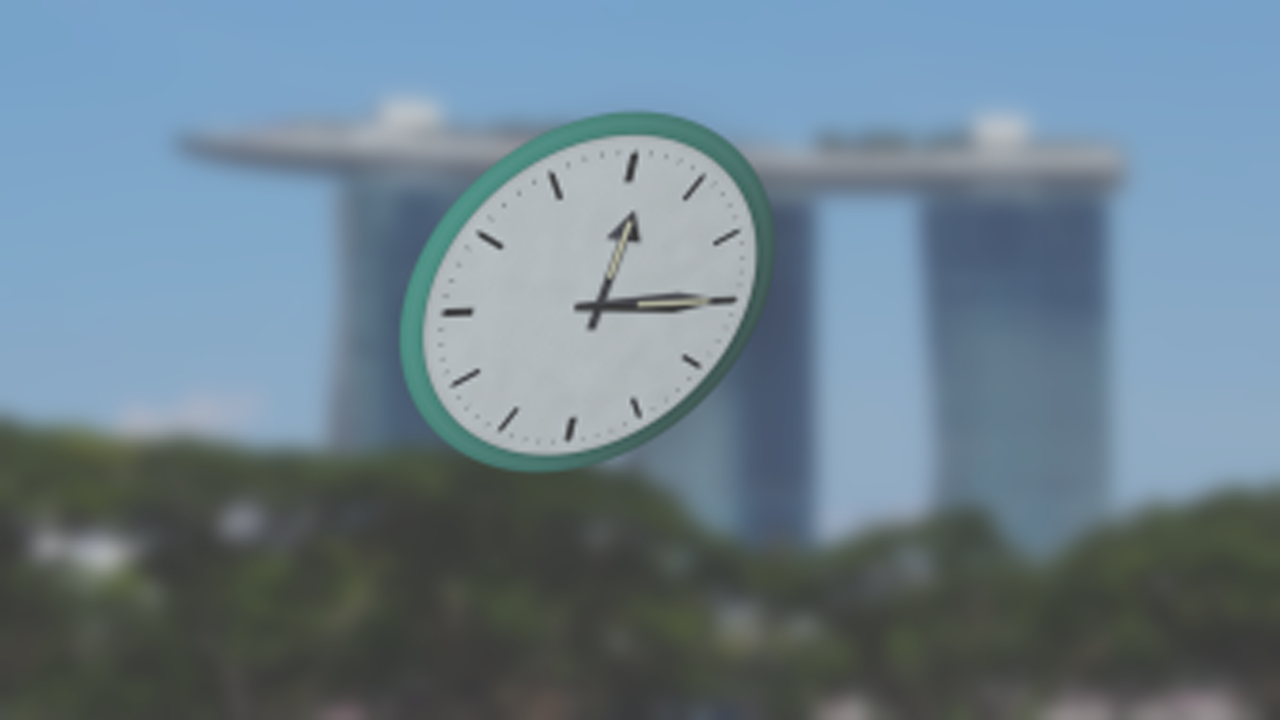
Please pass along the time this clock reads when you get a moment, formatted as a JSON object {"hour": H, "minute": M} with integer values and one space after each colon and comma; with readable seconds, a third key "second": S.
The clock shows {"hour": 12, "minute": 15}
